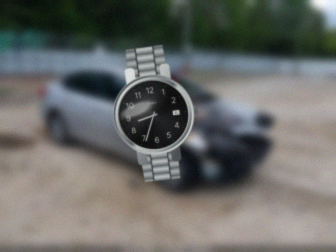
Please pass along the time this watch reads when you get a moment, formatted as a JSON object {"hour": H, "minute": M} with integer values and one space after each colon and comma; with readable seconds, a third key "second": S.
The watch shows {"hour": 8, "minute": 34}
